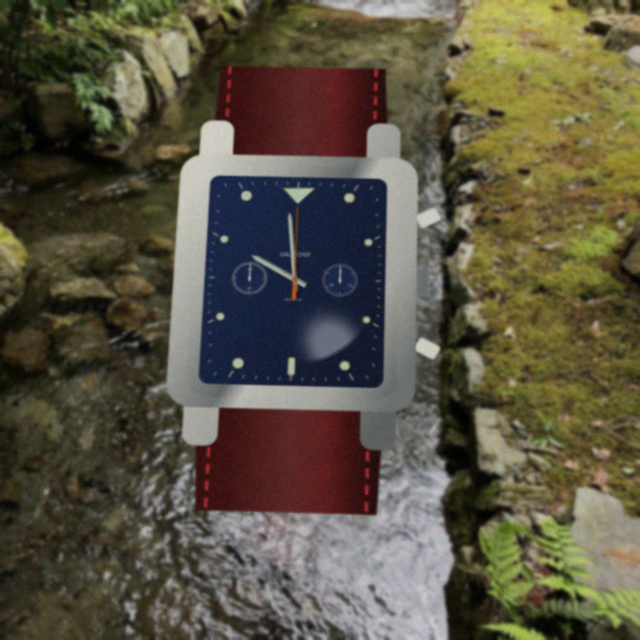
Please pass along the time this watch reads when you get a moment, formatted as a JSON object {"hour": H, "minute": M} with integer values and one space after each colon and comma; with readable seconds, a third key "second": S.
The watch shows {"hour": 9, "minute": 59}
